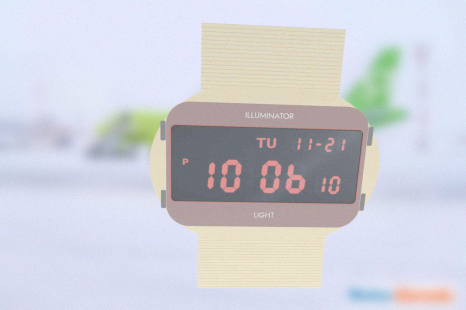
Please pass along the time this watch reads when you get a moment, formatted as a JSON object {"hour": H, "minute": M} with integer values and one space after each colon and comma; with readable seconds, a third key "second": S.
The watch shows {"hour": 10, "minute": 6, "second": 10}
